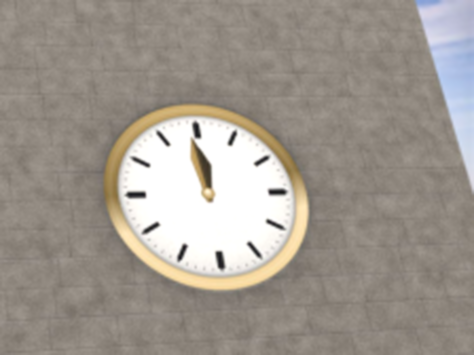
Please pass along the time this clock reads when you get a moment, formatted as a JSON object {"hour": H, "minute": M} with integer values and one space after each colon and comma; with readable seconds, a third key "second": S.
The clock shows {"hour": 11, "minute": 59}
